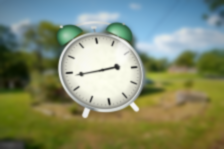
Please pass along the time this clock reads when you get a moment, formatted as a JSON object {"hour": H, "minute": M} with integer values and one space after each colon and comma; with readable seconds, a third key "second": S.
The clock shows {"hour": 2, "minute": 44}
